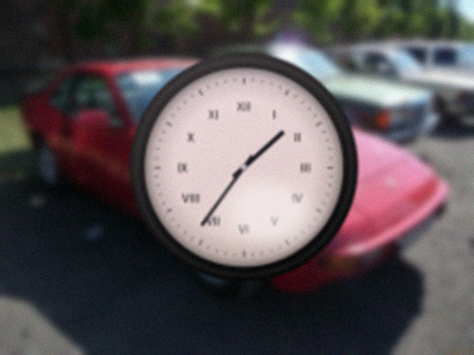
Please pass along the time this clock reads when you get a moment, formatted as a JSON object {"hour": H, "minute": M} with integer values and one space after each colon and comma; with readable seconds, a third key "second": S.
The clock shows {"hour": 1, "minute": 36}
